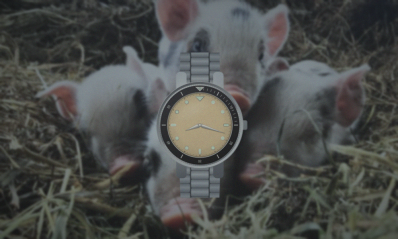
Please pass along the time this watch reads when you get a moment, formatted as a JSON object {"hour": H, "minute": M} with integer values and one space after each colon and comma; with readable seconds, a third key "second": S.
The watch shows {"hour": 8, "minute": 18}
